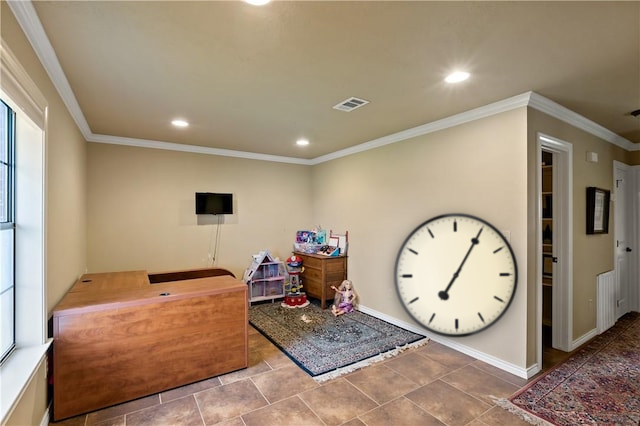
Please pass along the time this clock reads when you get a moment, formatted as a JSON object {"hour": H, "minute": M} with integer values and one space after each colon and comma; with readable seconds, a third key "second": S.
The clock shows {"hour": 7, "minute": 5}
